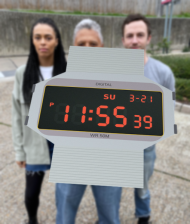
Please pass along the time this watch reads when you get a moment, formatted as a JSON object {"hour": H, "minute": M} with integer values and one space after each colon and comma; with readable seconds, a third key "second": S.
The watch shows {"hour": 11, "minute": 55, "second": 39}
